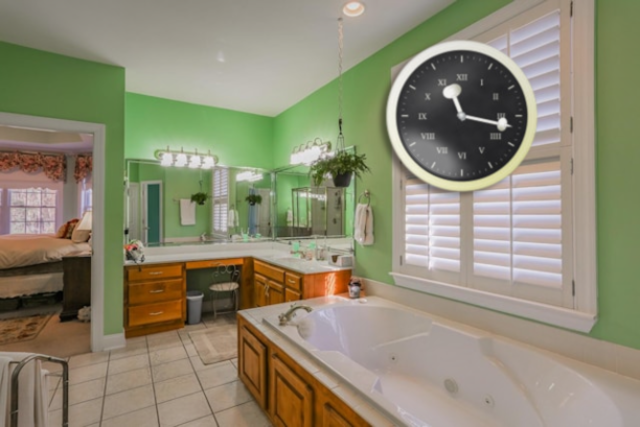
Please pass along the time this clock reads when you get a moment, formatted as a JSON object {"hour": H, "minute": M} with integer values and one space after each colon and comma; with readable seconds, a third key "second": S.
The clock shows {"hour": 11, "minute": 17}
